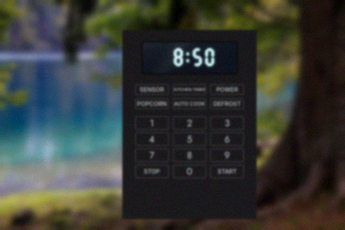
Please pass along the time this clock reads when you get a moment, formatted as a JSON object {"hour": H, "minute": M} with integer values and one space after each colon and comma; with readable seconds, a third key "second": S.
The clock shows {"hour": 8, "minute": 50}
